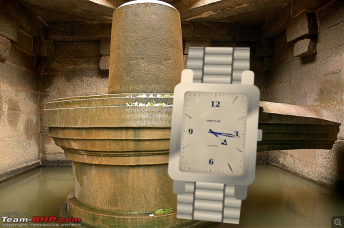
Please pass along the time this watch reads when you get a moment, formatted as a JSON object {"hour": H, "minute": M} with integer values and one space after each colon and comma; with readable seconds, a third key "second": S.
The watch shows {"hour": 4, "minute": 16}
